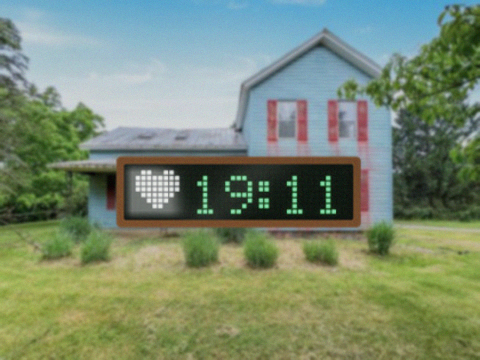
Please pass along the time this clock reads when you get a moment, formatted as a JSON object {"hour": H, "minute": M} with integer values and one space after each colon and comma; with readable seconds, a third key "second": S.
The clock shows {"hour": 19, "minute": 11}
